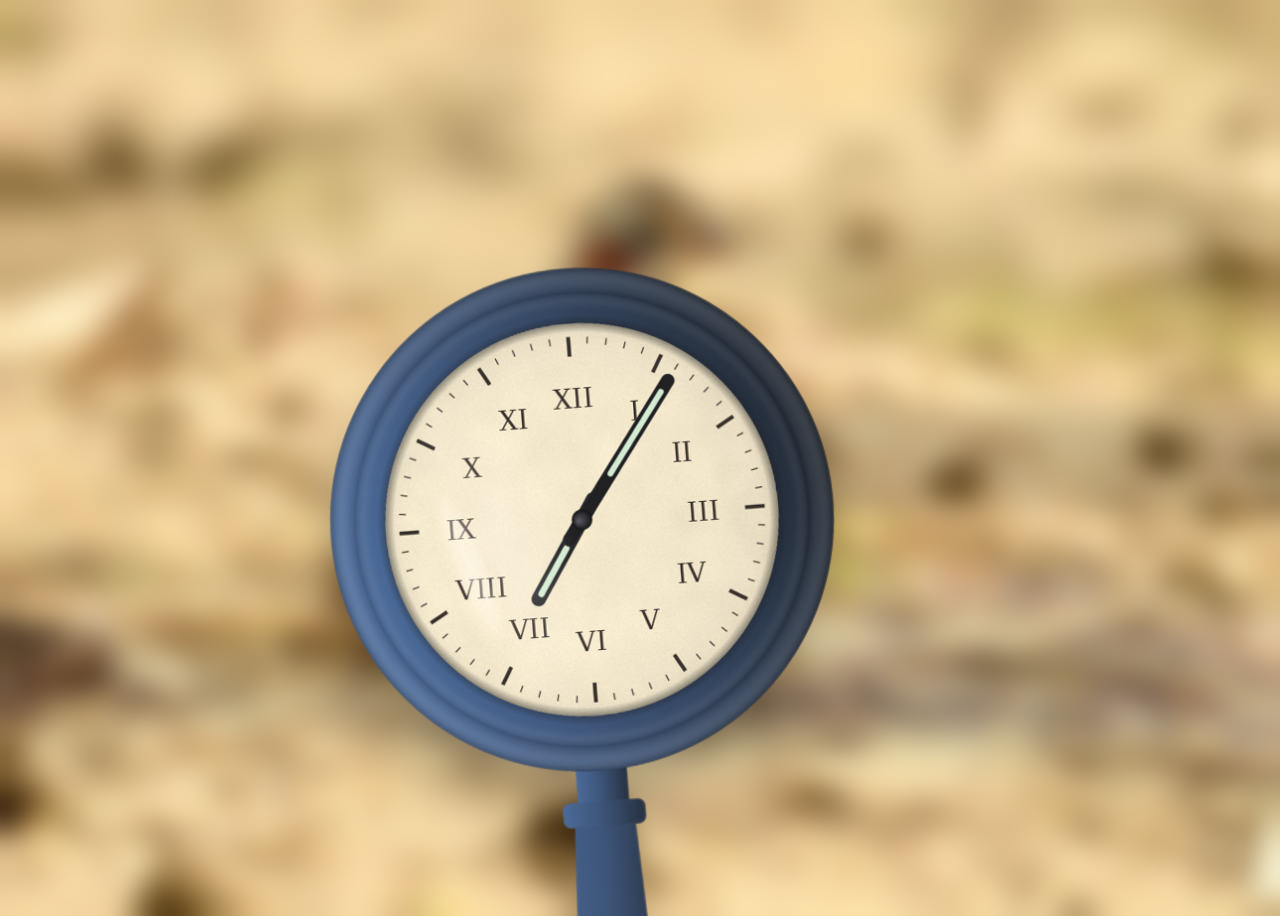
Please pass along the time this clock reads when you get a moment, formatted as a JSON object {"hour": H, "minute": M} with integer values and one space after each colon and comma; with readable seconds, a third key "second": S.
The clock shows {"hour": 7, "minute": 6}
